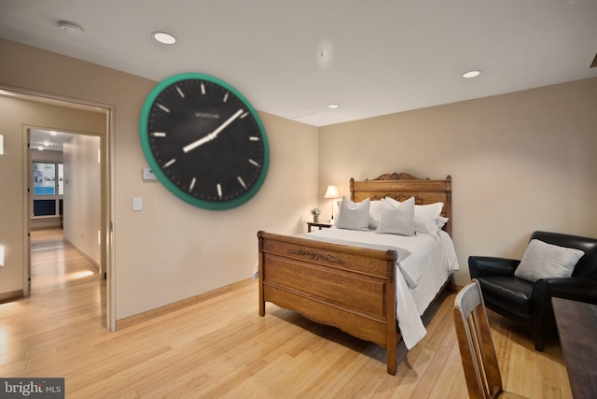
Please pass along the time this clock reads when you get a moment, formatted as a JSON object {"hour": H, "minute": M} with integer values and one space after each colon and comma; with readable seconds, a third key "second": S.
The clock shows {"hour": 8, "minute": 9}
